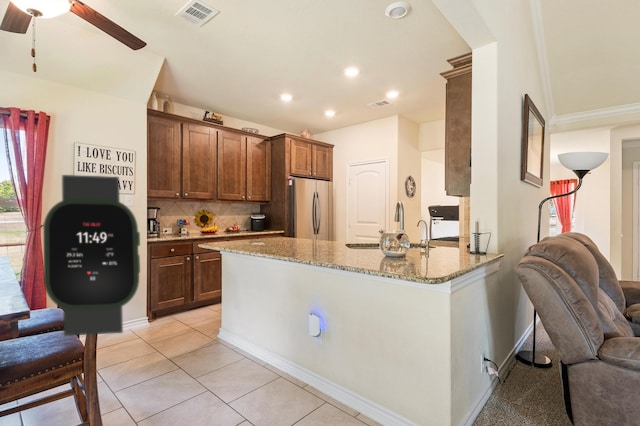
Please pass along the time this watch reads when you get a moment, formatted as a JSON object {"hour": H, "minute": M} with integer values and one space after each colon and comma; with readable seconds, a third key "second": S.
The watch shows {"hour": 11, "minute": 49}
